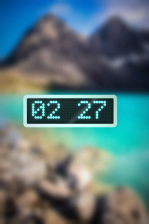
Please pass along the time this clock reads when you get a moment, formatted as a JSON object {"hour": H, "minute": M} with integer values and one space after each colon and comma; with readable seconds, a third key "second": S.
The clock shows {"hour": 2, "minute": 27}
